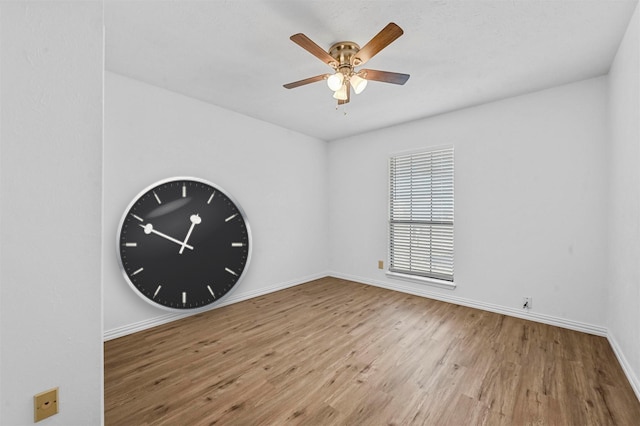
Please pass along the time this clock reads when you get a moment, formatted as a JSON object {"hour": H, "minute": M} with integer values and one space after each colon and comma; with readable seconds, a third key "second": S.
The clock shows {"hour": 12, "minute": 49}
